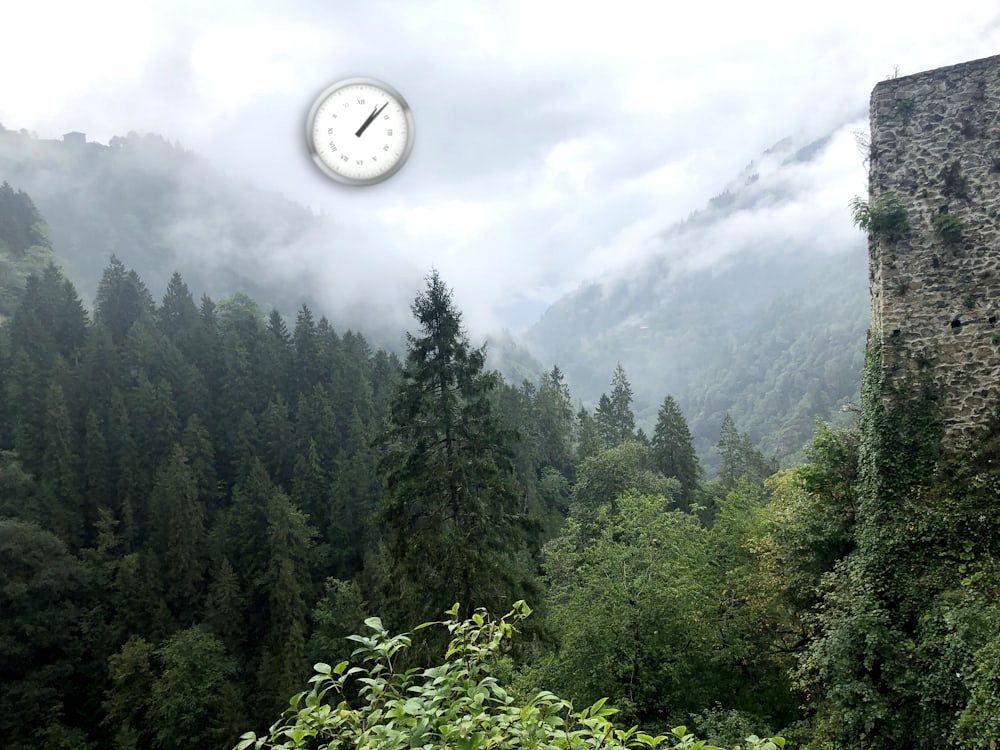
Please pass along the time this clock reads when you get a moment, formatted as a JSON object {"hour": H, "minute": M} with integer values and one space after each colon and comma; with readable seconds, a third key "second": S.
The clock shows {"hour": 1, "minute": 7}
